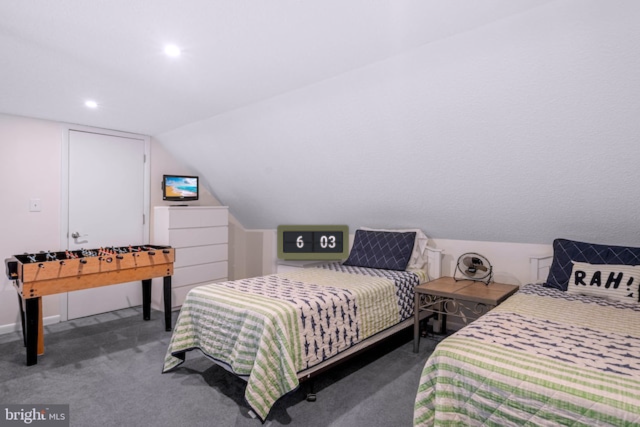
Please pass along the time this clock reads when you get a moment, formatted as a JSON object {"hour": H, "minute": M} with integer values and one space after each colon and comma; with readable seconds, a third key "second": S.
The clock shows {"hour": 6, "minute": 3}
